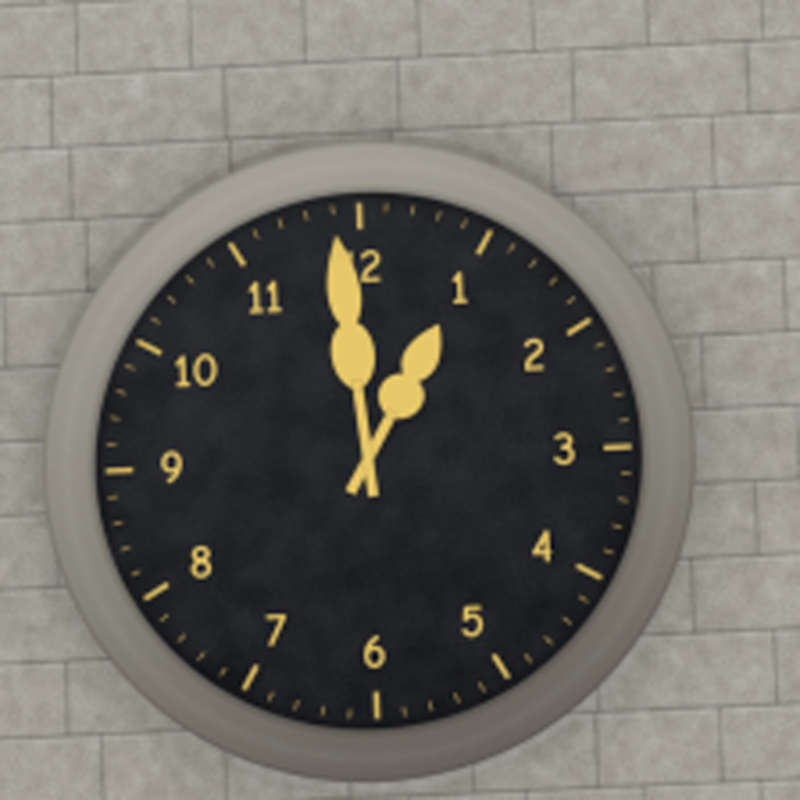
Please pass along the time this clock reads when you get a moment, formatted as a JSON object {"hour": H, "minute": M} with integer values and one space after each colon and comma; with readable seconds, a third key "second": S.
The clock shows {"hour": 12, "minute": 59}
